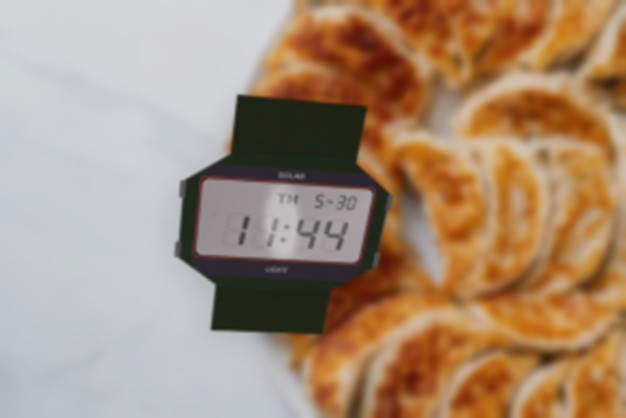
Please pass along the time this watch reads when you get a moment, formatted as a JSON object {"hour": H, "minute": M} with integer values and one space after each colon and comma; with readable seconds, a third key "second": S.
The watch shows {"hour": 11, "minute": 44}
